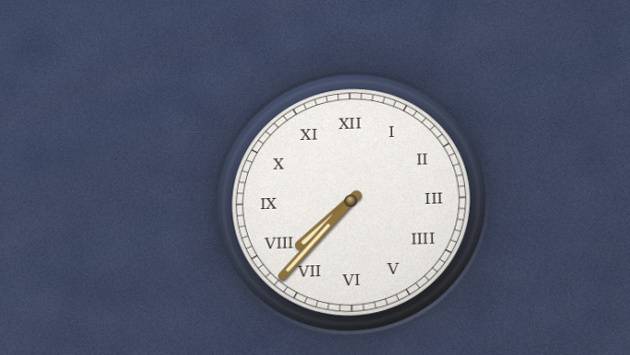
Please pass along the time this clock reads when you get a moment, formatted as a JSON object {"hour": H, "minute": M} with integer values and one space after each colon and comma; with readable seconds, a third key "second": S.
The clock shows {"hour": 7, "minute": 37}
